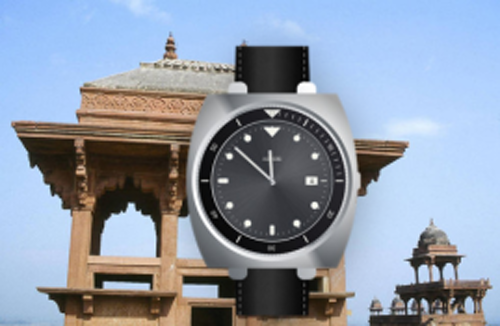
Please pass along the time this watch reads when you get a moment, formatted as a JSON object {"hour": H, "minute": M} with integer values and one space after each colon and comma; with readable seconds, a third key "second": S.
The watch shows {"hour": 11, "minute": 52}
